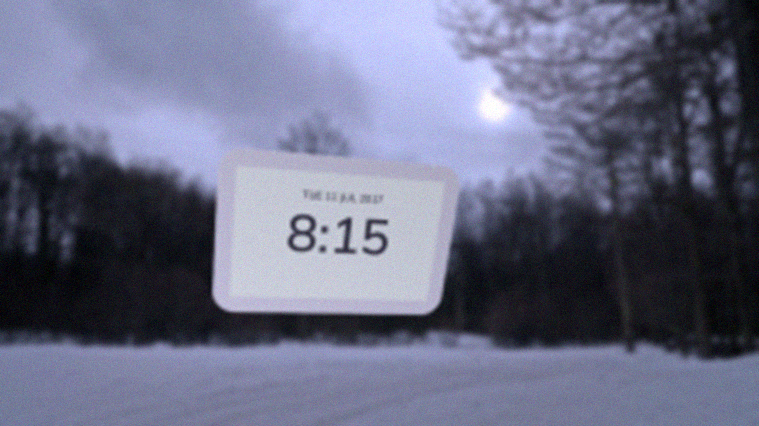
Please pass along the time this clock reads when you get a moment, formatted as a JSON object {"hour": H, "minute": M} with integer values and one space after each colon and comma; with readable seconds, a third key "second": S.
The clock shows {"hour": 8, "minute": 15}
